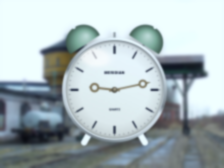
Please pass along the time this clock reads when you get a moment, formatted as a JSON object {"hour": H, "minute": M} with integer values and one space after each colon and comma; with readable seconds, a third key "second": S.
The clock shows {"hour": 9, "minute": 13}
